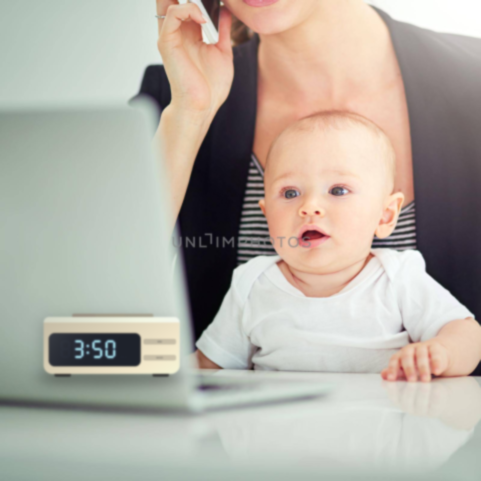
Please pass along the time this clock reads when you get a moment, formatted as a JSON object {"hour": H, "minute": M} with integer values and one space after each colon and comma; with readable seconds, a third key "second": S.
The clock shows {"hour": 3, "minute": 50}
